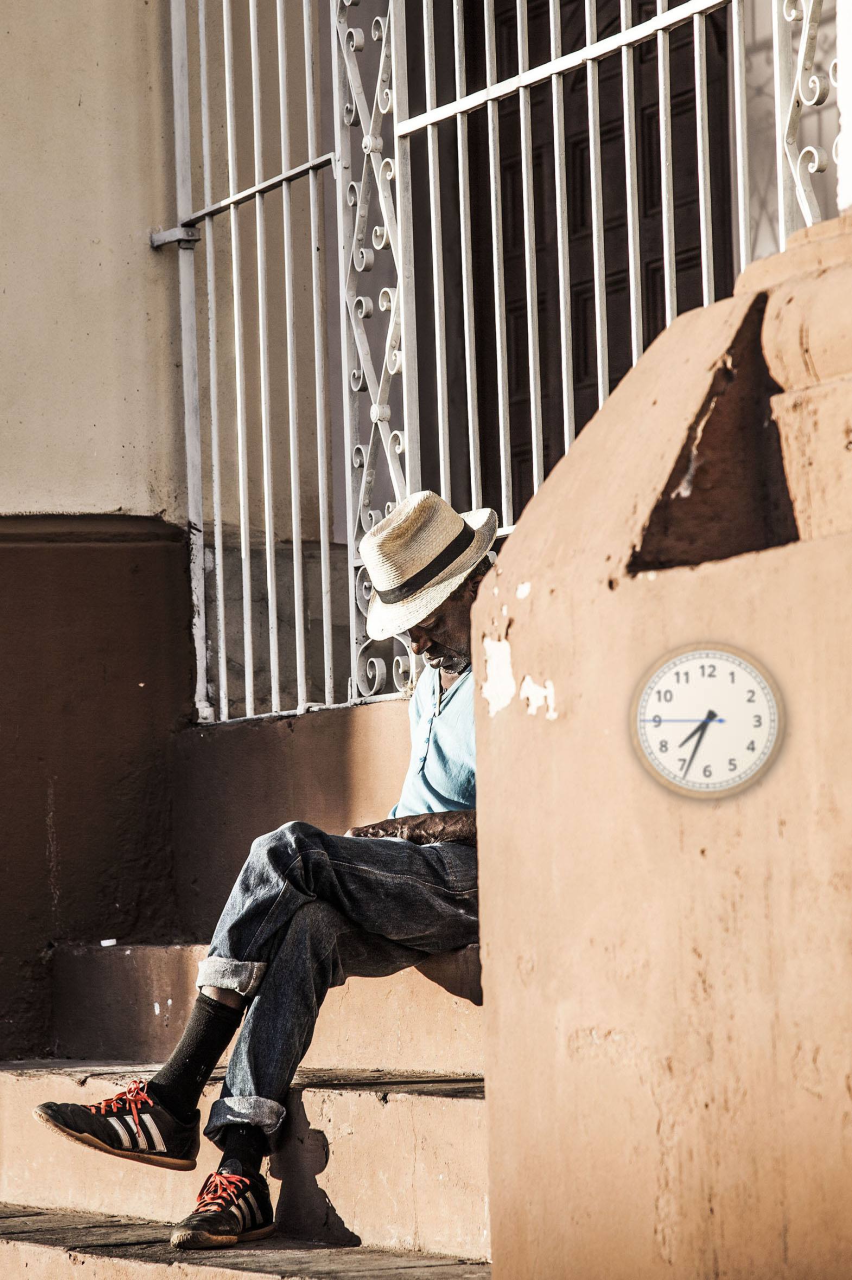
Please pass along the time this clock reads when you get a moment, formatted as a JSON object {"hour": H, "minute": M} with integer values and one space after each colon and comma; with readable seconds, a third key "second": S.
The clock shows {"hour": 7, "minute": 33, "second": 45}
